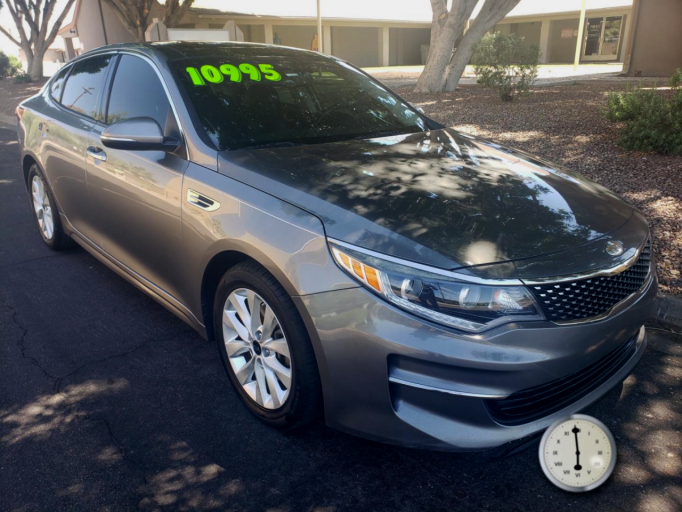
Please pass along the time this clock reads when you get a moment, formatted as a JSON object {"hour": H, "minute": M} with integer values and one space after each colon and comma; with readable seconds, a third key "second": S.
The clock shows {"hour": 5, "minute": 59}
